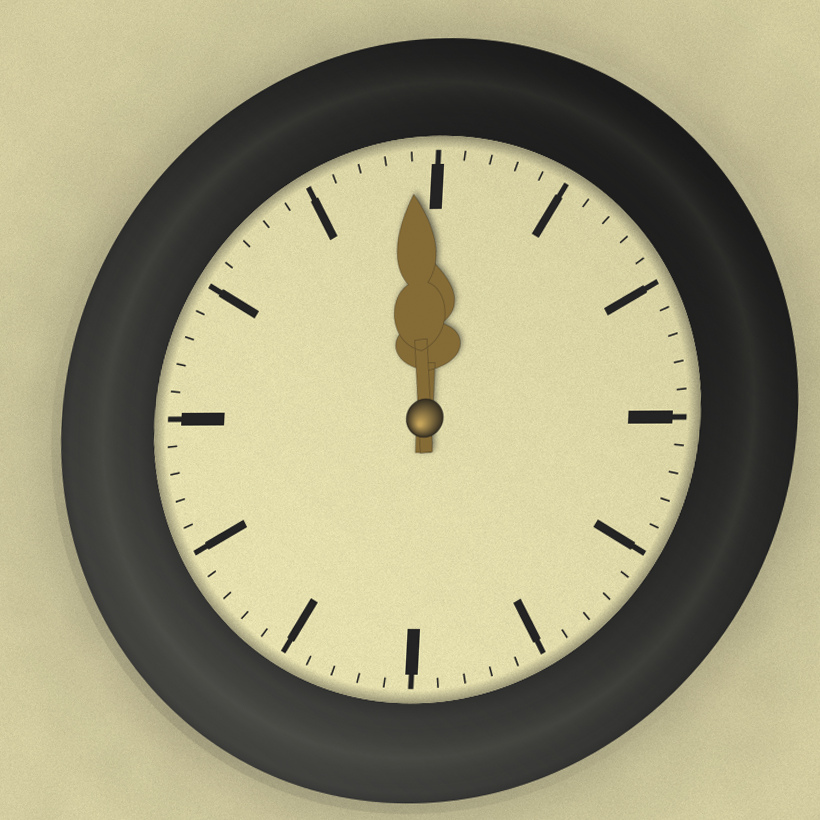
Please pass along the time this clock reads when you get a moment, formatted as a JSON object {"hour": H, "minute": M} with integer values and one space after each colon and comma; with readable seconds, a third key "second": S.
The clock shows {"hour": 11, "minute": 59}
